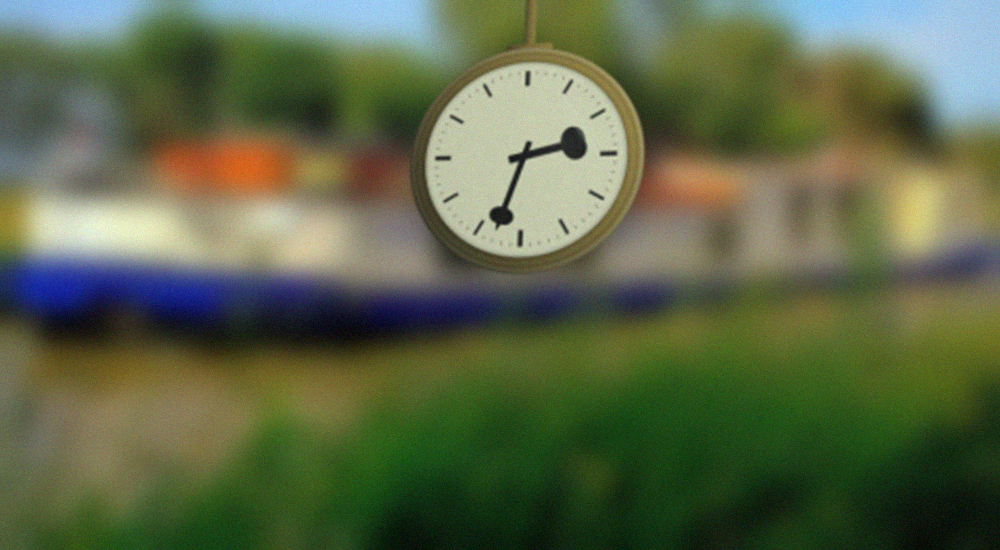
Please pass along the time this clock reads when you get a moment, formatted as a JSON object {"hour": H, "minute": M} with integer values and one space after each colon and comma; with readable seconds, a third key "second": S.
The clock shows {"hour": 2, "minute": 33}
